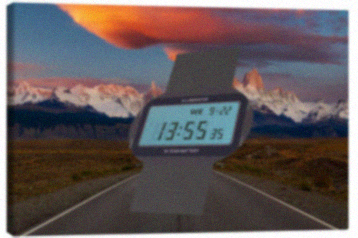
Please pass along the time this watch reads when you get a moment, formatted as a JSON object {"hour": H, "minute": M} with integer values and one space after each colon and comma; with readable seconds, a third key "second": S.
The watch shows {"hour": 13, "minute": 55}
